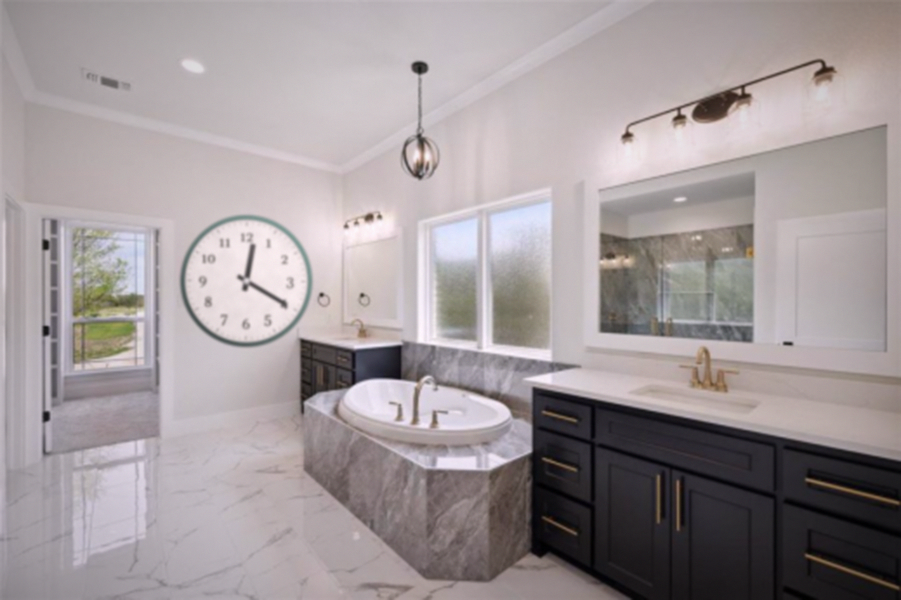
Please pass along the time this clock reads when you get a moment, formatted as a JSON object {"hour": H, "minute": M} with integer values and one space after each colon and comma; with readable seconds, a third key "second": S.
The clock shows {"hour": 12, "minute": 20}
